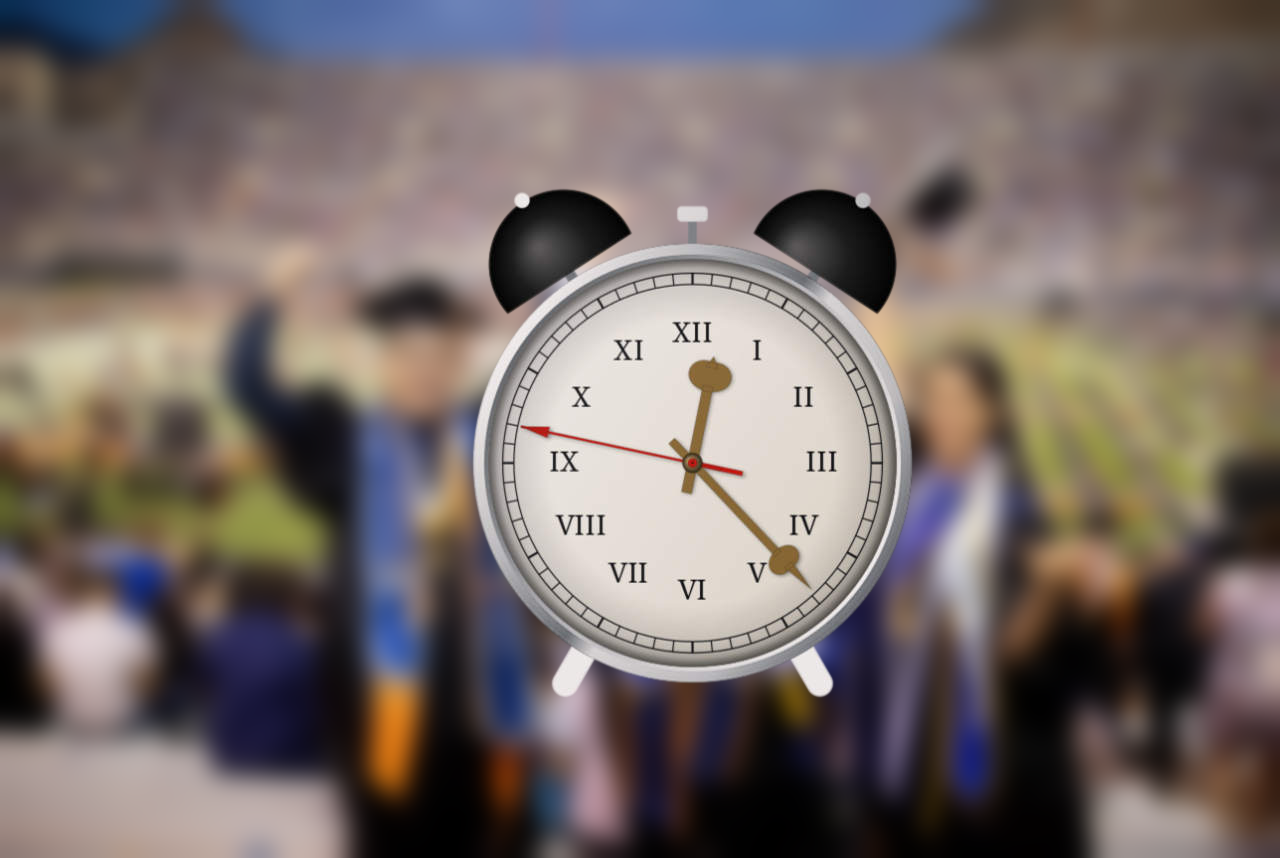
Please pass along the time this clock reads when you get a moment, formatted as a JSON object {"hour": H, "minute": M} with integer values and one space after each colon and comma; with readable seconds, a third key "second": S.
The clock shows {"hour": 12, "minute": 22, "second": 47}
